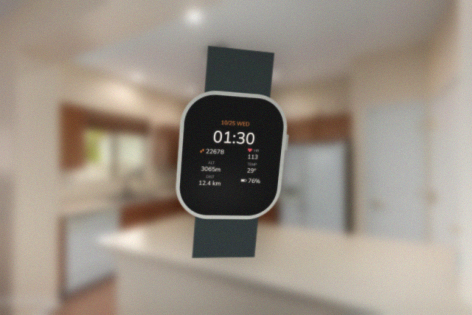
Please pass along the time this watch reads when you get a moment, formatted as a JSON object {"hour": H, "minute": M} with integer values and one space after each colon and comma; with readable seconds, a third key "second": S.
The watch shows {"hour": 1, "minute": 30}
